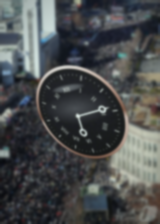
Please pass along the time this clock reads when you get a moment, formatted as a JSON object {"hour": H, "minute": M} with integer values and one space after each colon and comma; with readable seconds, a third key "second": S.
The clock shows {"hour": 6, "minute": 14}
